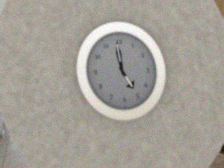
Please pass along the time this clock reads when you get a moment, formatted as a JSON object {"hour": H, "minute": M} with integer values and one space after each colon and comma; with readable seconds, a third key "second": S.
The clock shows {"hour": 4, "minute": 59}
